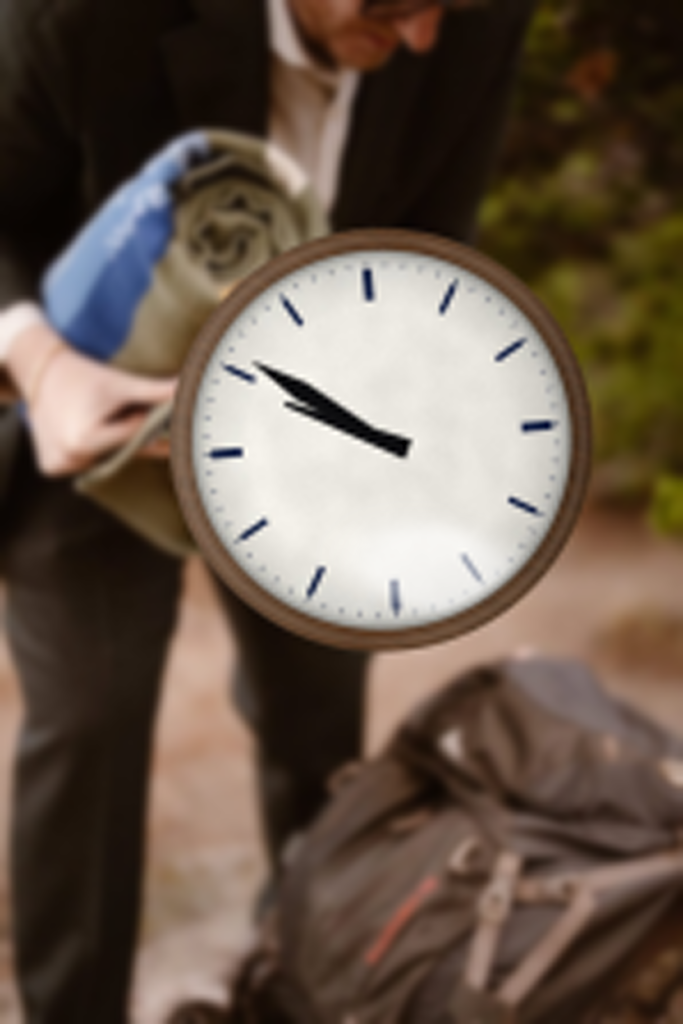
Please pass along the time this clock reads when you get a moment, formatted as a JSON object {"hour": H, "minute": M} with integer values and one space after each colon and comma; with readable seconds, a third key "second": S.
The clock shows {"hour": 9, "minute": 51}
